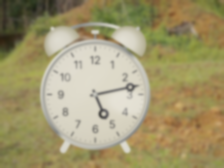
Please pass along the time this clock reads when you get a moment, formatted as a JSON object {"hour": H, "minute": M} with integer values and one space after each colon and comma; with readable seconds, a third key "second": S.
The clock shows {"hour": 5, "minute": 13}
